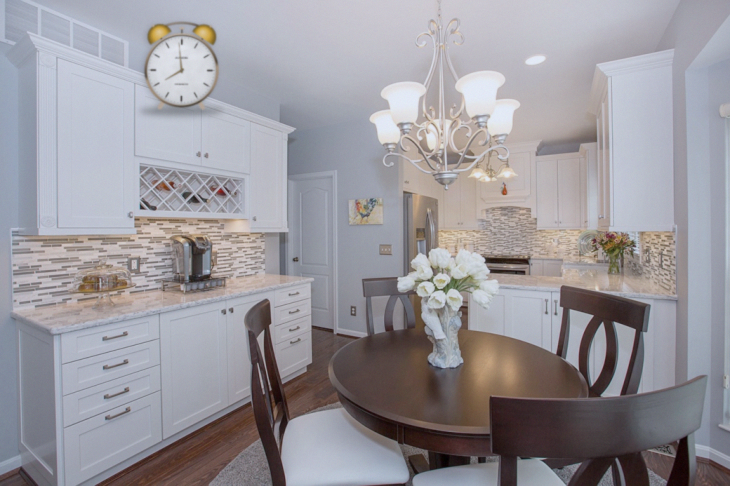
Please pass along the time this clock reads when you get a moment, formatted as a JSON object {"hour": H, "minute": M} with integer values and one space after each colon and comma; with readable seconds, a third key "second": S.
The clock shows {"hour": 7, "minute": 59}
